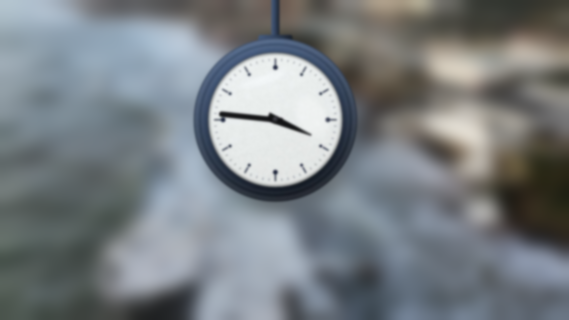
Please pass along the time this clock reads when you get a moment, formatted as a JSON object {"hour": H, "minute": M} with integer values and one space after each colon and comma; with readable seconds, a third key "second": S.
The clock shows {"hour": 3, "minute": 46}
